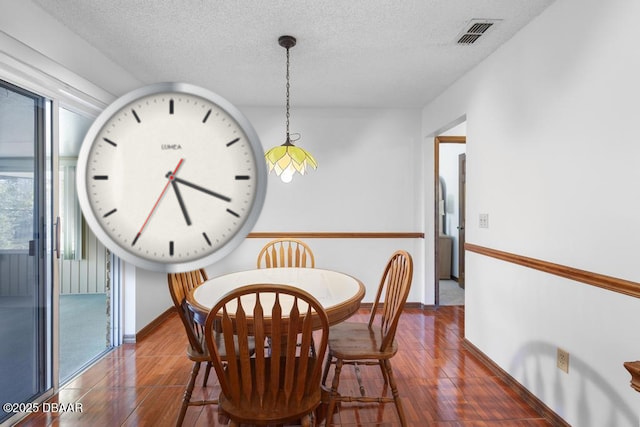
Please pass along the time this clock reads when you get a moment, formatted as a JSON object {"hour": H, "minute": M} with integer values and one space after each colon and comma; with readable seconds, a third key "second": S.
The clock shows {"hour": 5, "minute": 18, "second": 35}
